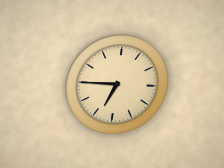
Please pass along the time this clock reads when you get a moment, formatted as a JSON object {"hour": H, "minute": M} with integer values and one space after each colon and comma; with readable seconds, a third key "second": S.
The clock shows {"hour": 6, "minute": 45}
